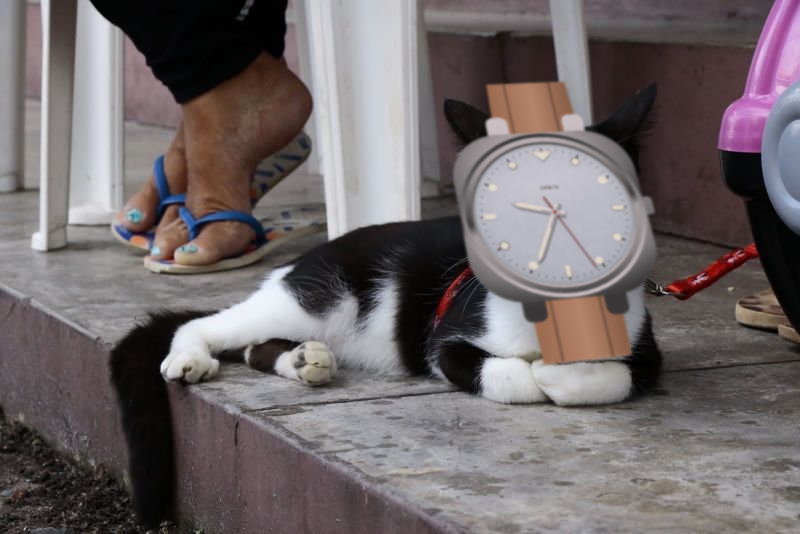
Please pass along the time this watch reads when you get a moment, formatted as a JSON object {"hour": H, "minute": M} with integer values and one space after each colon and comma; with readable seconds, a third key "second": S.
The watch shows {"hour": 9, "minute": 34, "second": 26}
